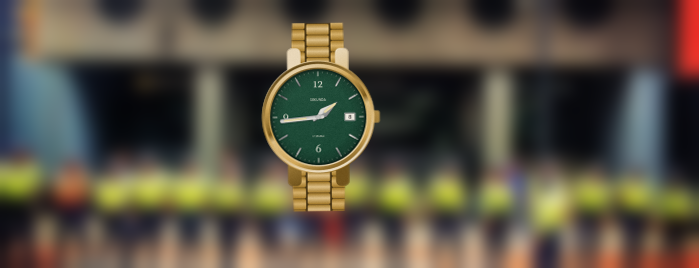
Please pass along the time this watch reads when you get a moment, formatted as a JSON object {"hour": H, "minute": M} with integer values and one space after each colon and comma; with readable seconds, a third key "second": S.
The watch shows {"hour": 1, "minute": 44}
